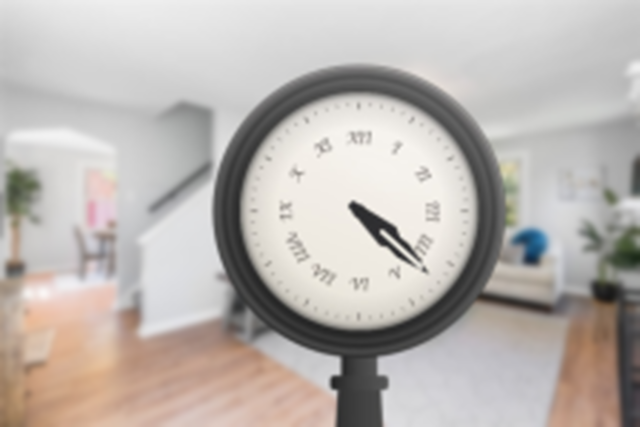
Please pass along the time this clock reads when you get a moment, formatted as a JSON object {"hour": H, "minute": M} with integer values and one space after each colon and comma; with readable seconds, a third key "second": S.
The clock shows {"hour": 4, "minute": 22}
